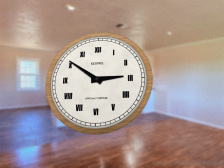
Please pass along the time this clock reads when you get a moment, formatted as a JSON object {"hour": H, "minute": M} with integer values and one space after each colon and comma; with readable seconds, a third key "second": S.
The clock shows {"hour": 2, "minute": 51}
